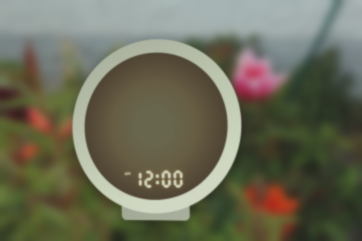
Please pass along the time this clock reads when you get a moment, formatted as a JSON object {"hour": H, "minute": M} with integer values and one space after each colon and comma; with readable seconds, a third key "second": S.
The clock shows {"hour": 12, "minute": 0}
